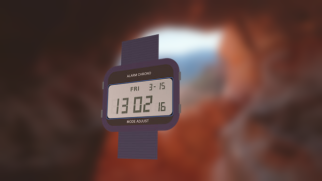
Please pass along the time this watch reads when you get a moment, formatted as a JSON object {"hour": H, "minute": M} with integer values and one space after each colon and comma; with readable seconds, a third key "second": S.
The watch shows {"hour": 13, "minute": 2, "second": 16}
